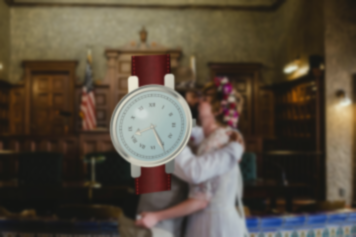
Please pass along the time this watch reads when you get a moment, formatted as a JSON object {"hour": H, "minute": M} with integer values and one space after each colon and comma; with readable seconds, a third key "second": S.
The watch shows {"hour": 8, "minute": 26}
